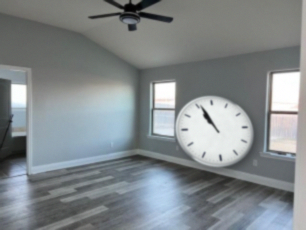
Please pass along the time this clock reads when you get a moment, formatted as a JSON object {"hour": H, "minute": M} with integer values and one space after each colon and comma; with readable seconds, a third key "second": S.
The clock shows {"hour": 10, "minute": 56}
